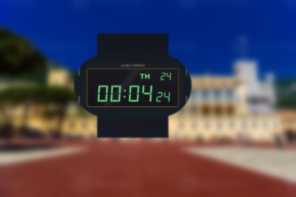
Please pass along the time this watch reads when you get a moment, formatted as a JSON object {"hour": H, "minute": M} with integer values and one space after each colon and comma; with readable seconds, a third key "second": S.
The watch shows {"hour": 0, "minute": 4, "second": 24}
